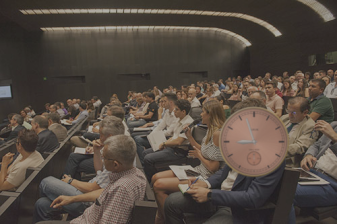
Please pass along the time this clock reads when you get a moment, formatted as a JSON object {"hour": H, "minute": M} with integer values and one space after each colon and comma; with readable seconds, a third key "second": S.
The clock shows {"hour": 8, "minute": 57}
